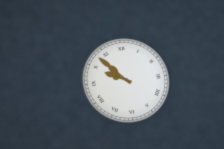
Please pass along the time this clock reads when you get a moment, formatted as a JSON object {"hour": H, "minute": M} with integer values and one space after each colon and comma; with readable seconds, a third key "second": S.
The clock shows {"hour": 9, "minute": 53}
